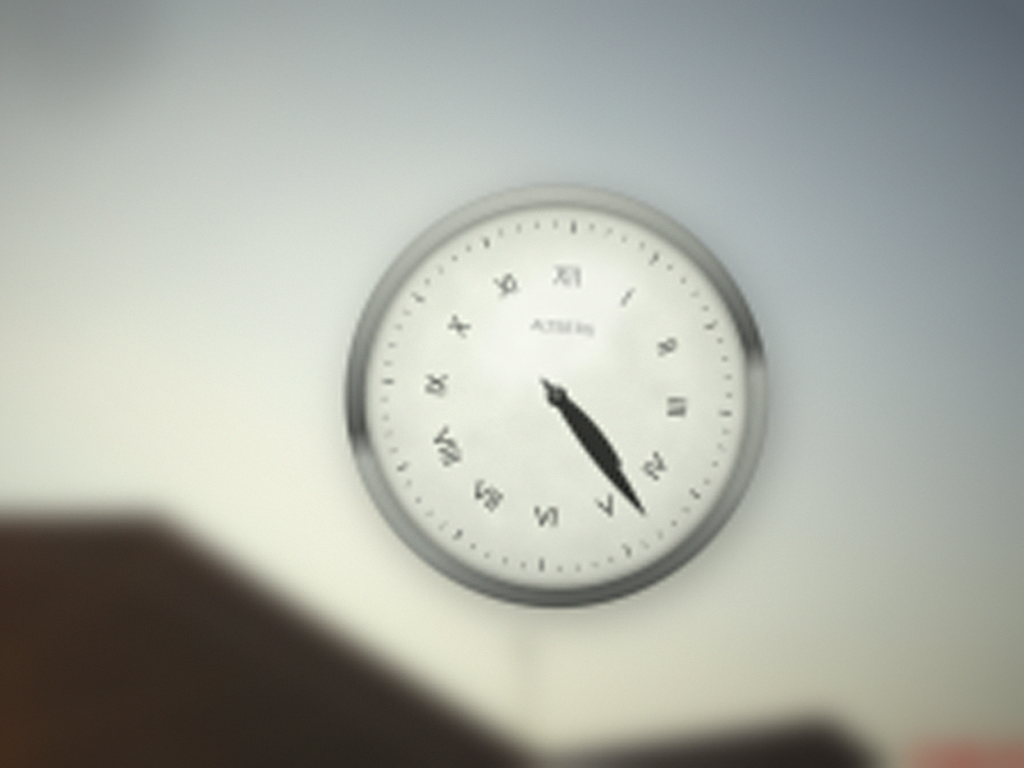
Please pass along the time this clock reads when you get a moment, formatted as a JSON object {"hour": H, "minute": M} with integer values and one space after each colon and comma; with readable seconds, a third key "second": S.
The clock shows {"hour": 4, "minute": 23}
